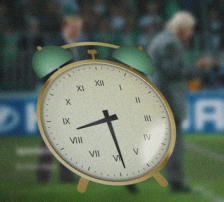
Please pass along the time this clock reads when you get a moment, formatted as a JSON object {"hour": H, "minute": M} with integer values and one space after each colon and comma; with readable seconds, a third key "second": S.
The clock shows {"hour": 8, "minute": 29}
